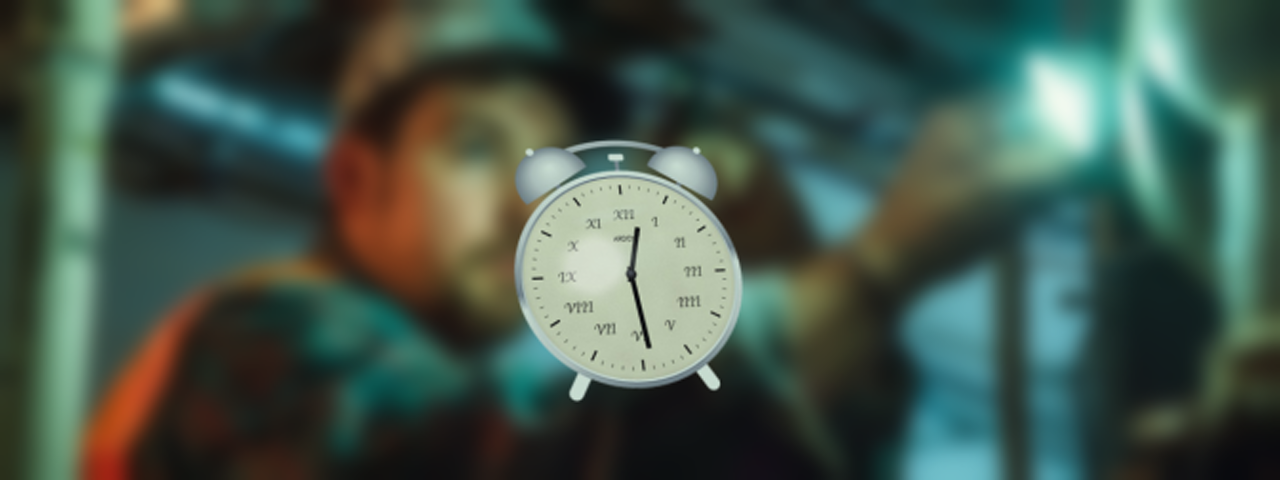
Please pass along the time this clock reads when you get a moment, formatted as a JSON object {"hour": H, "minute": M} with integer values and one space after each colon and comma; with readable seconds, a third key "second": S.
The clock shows {"hour": 12, "minute": 29}
